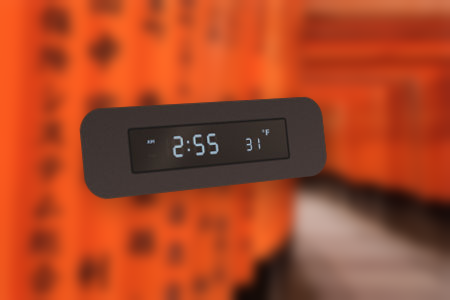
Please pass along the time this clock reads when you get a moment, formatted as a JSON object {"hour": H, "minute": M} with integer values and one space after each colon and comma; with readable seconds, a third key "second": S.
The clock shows {"hour": 2, "minute": 55}
